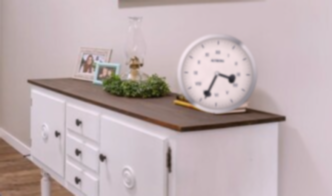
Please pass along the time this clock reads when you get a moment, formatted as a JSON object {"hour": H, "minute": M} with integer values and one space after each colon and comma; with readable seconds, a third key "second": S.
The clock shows {"hour": 3, "minute": 34}
